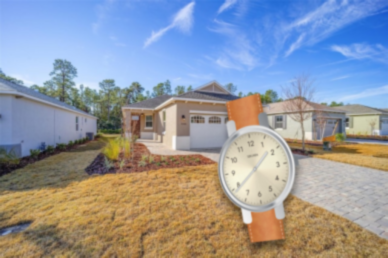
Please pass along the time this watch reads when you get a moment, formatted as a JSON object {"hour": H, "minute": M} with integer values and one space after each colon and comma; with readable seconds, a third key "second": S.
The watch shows {"hour": 1, "minute": 39}
